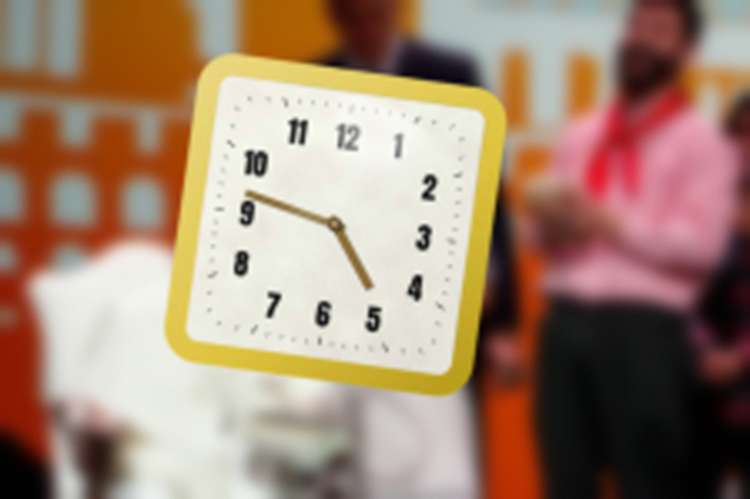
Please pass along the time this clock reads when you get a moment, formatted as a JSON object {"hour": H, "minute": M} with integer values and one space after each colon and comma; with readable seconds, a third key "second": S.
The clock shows {"hour": 4, "minute": 47}
